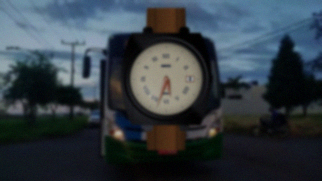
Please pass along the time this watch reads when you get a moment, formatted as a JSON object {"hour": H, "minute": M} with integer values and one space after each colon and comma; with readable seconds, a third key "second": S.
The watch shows {"hour": 5, "minute": 33}
